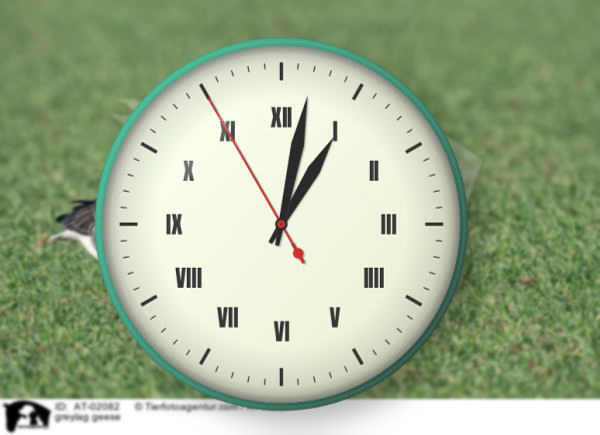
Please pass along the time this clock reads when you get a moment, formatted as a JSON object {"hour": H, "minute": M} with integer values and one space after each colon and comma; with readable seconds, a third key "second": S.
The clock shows {"hour": 1, "minute": 1, "second": 55}
